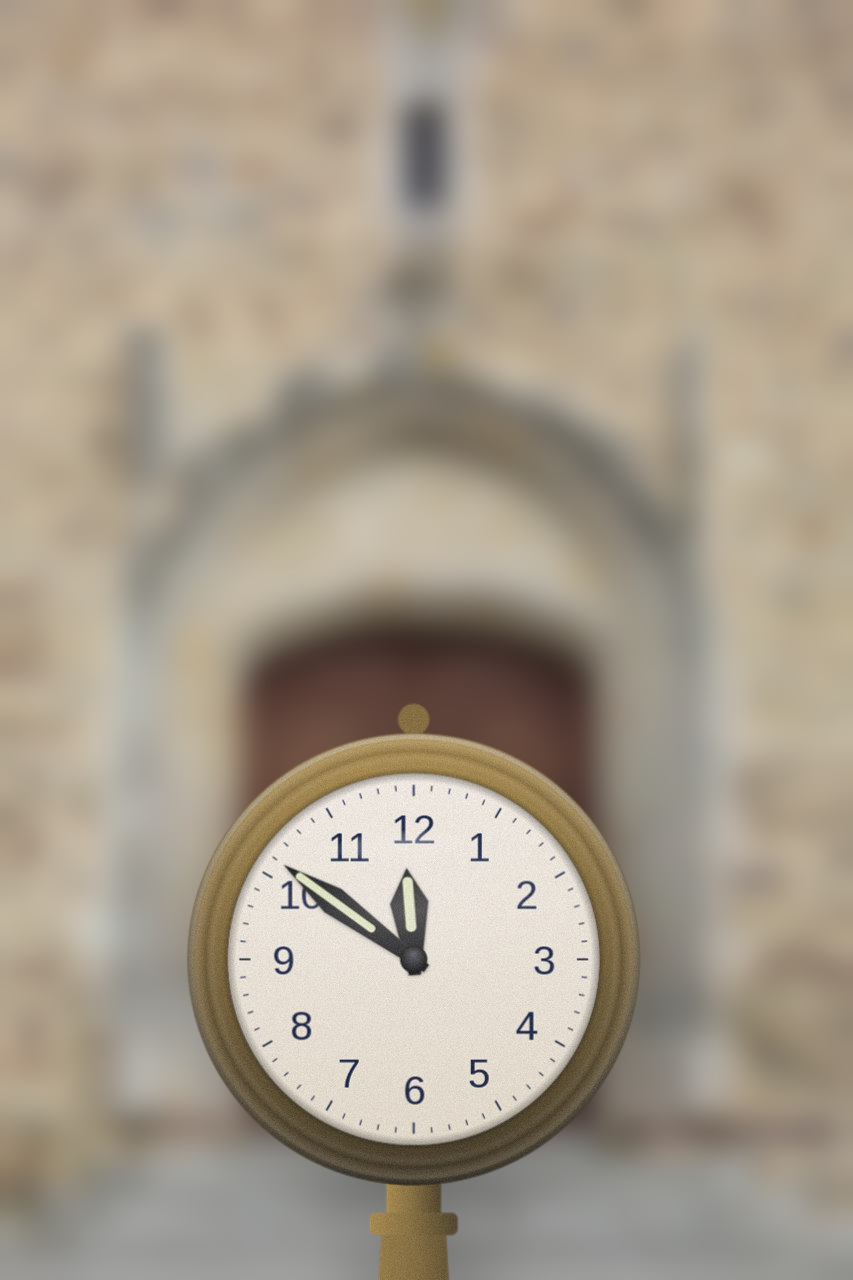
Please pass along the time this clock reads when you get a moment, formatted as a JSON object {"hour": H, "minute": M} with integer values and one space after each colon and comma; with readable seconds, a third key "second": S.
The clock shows {"hour": 11, "minute": 51}
